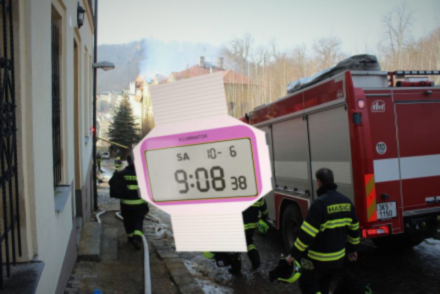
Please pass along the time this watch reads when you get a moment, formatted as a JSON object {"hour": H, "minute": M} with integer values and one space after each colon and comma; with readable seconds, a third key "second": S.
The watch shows {"hour": 9, "minute": 8, "second": 38}
